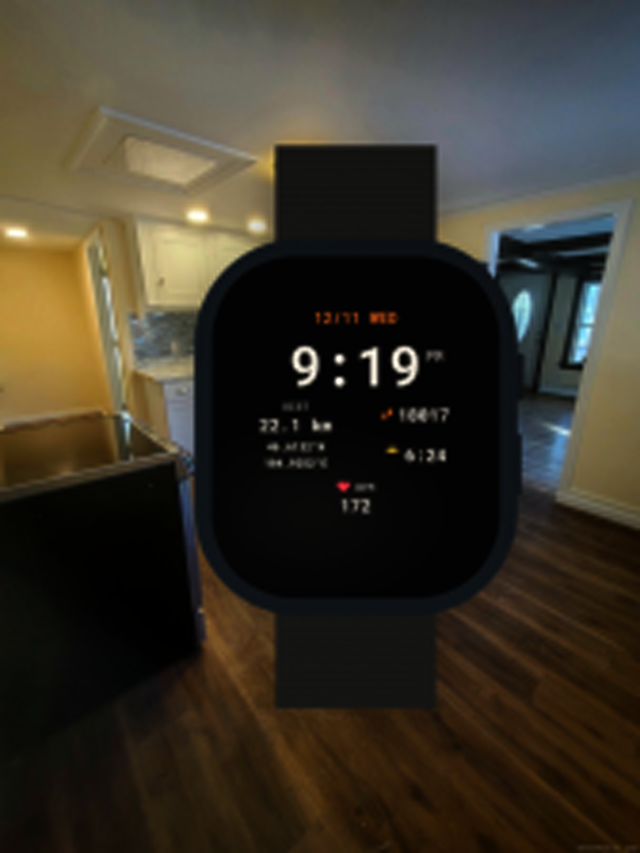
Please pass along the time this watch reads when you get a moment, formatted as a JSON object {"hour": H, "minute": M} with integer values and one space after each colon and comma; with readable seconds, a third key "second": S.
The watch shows {"hour": 9, "minute": 19}
